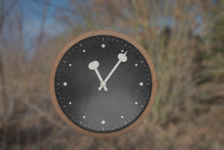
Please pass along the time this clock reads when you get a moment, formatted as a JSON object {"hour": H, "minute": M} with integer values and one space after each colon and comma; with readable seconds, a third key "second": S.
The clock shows {"hour": 11, "minute": 6}
